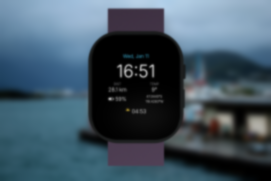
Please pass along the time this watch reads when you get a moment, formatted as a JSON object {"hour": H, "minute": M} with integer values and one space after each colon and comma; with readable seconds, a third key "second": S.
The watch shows {"hour": 16, "minute": 51}
